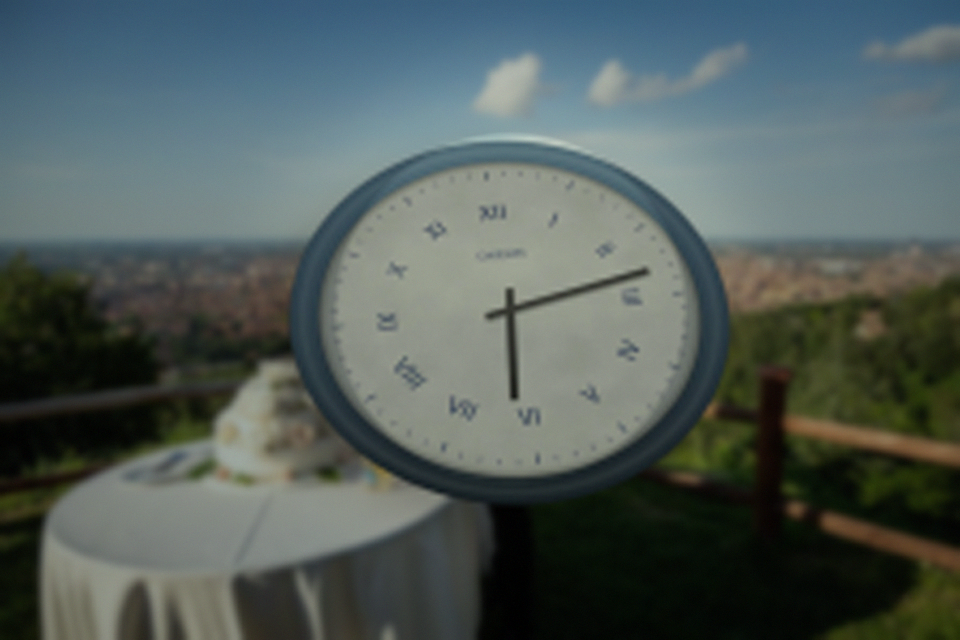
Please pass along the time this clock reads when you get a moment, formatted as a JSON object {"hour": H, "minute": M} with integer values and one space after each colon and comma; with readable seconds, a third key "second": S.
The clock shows {"hour": 6, "minute": 13}
